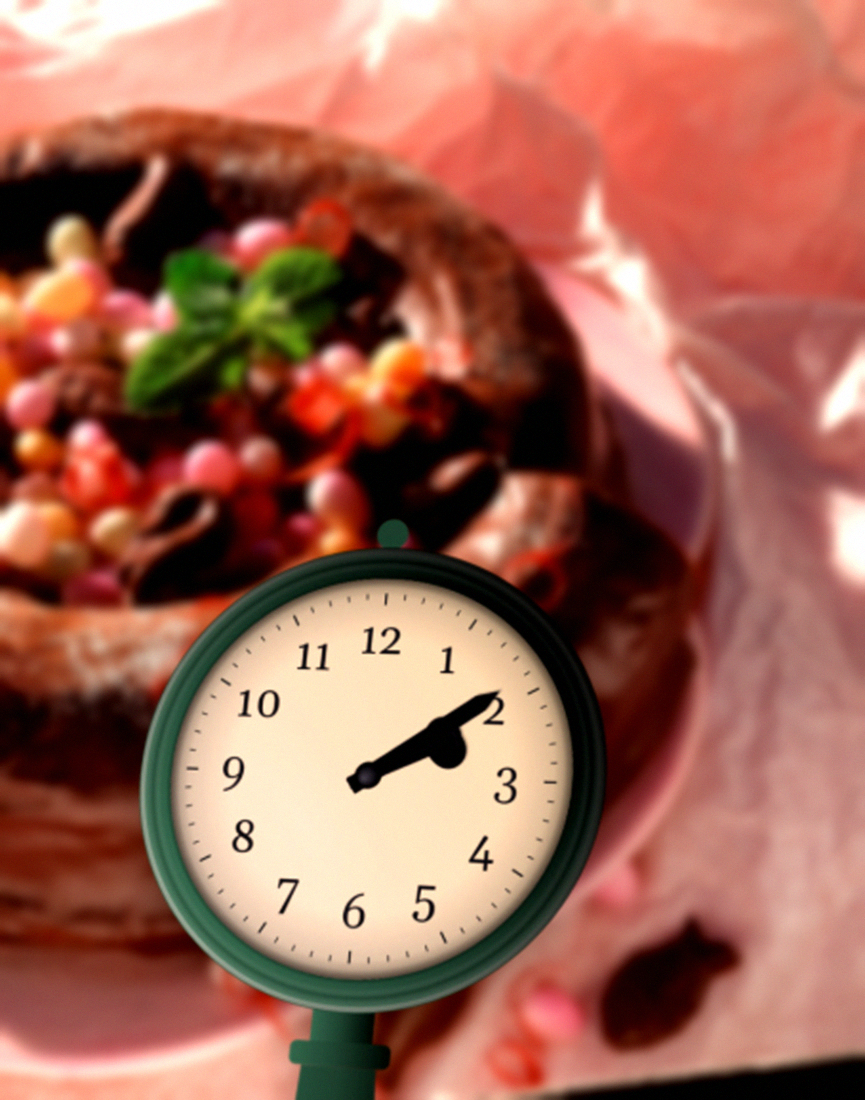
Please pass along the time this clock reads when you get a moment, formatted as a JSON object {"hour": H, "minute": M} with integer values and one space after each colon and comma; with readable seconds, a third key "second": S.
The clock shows {"hour": 2, "minute": 9}
